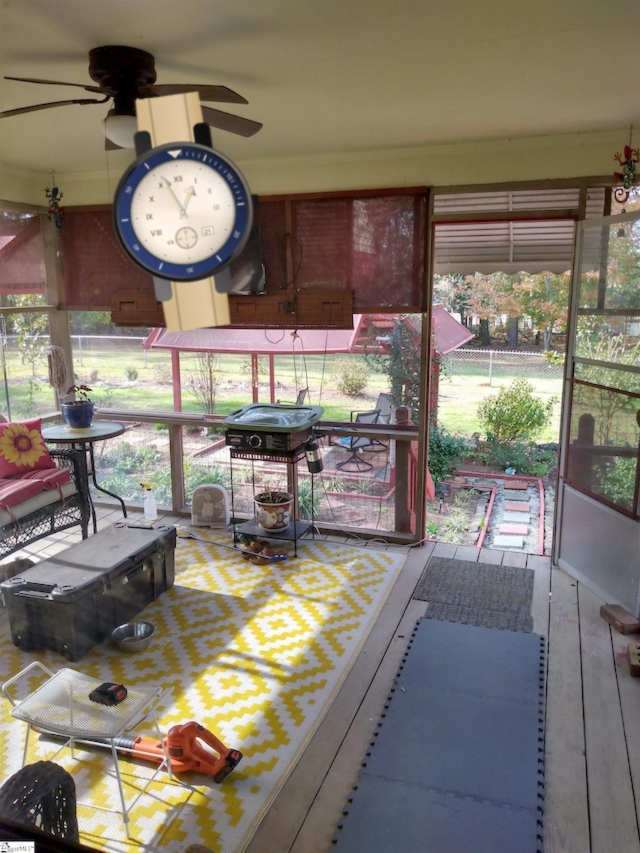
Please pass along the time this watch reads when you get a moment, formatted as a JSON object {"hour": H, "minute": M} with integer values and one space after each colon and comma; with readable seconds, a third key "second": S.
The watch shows {"hour": 12, "minute": 56}
